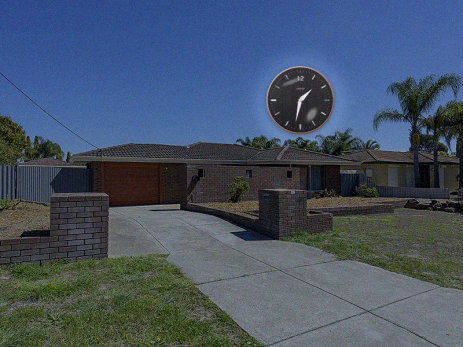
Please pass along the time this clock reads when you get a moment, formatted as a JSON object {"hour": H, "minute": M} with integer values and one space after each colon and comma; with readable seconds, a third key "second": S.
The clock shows {"hour": 1, "minute": 32}
